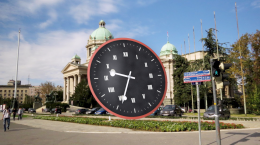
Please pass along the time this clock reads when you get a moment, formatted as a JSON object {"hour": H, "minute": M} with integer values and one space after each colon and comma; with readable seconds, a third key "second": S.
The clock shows {"hour": 9, "minute": 34}
